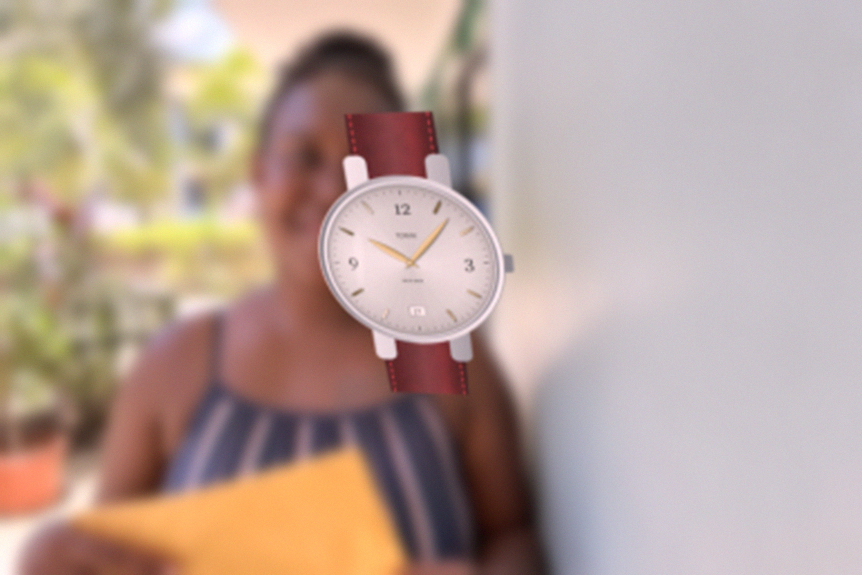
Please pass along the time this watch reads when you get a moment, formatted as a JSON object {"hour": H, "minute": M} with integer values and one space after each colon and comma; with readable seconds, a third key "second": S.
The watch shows {"hour": 10, "minute": 7}
